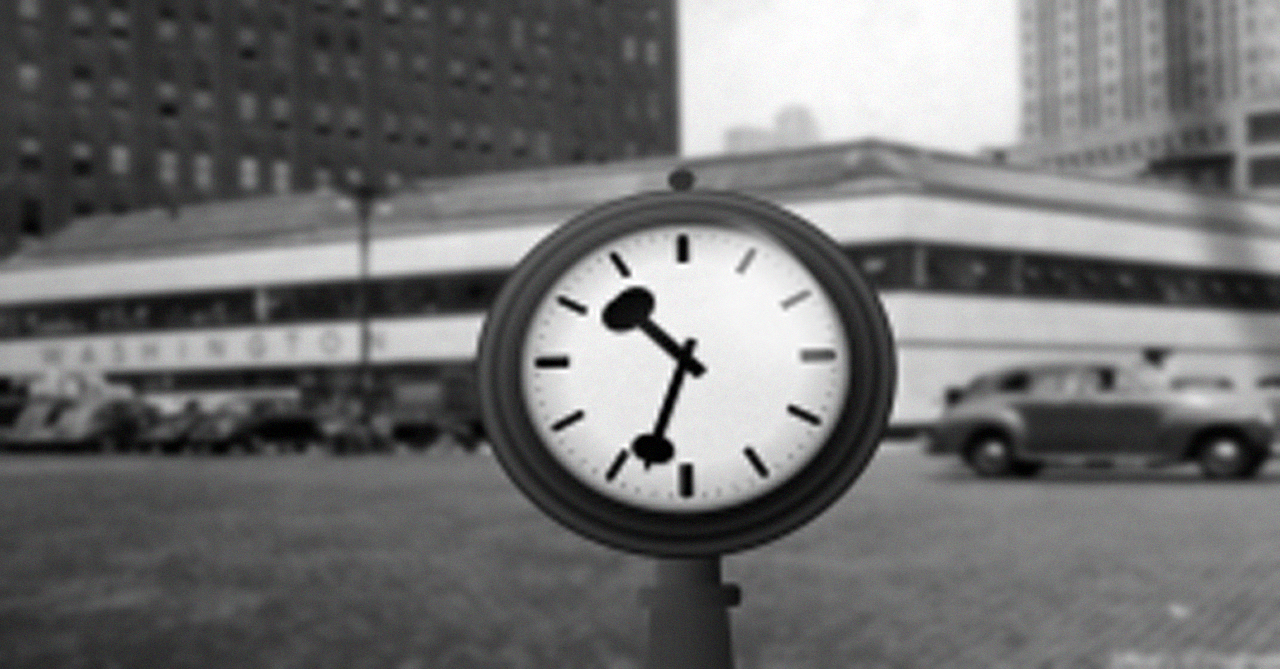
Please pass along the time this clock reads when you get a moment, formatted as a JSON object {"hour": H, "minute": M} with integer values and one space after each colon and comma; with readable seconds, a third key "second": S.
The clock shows {"hour": 10, "minute": 33}
